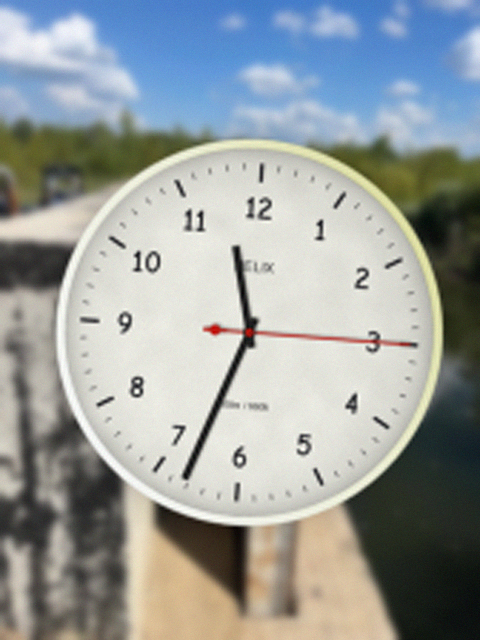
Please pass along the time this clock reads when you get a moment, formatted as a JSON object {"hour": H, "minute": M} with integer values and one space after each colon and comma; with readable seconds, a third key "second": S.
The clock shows {"hour": 11, "minute": 33, "second": 15}
